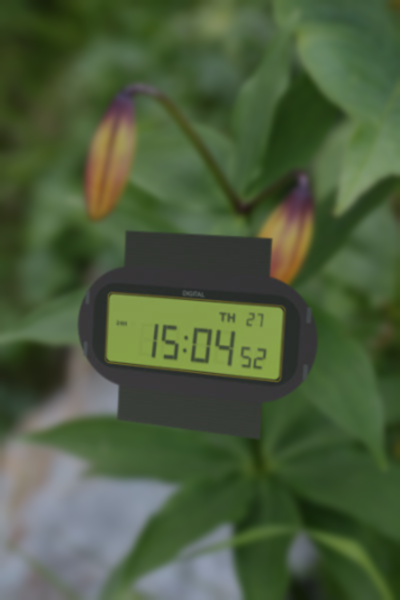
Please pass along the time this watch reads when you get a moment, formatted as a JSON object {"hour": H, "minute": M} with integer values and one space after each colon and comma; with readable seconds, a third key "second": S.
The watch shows {"hour": 15, "minute": 4, "second": 52}
